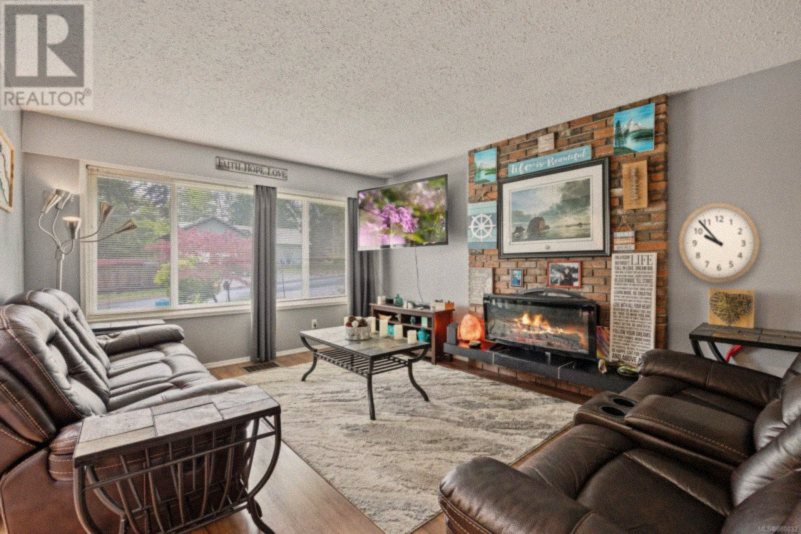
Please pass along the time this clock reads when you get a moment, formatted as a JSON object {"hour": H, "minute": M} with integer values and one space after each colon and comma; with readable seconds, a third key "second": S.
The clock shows {"hour": 9, "minute": 53}
